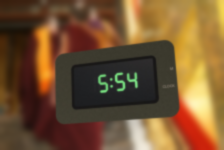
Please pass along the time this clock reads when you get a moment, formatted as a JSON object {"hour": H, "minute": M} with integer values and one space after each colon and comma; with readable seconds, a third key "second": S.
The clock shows {"hour": 5, "minute": 54}
